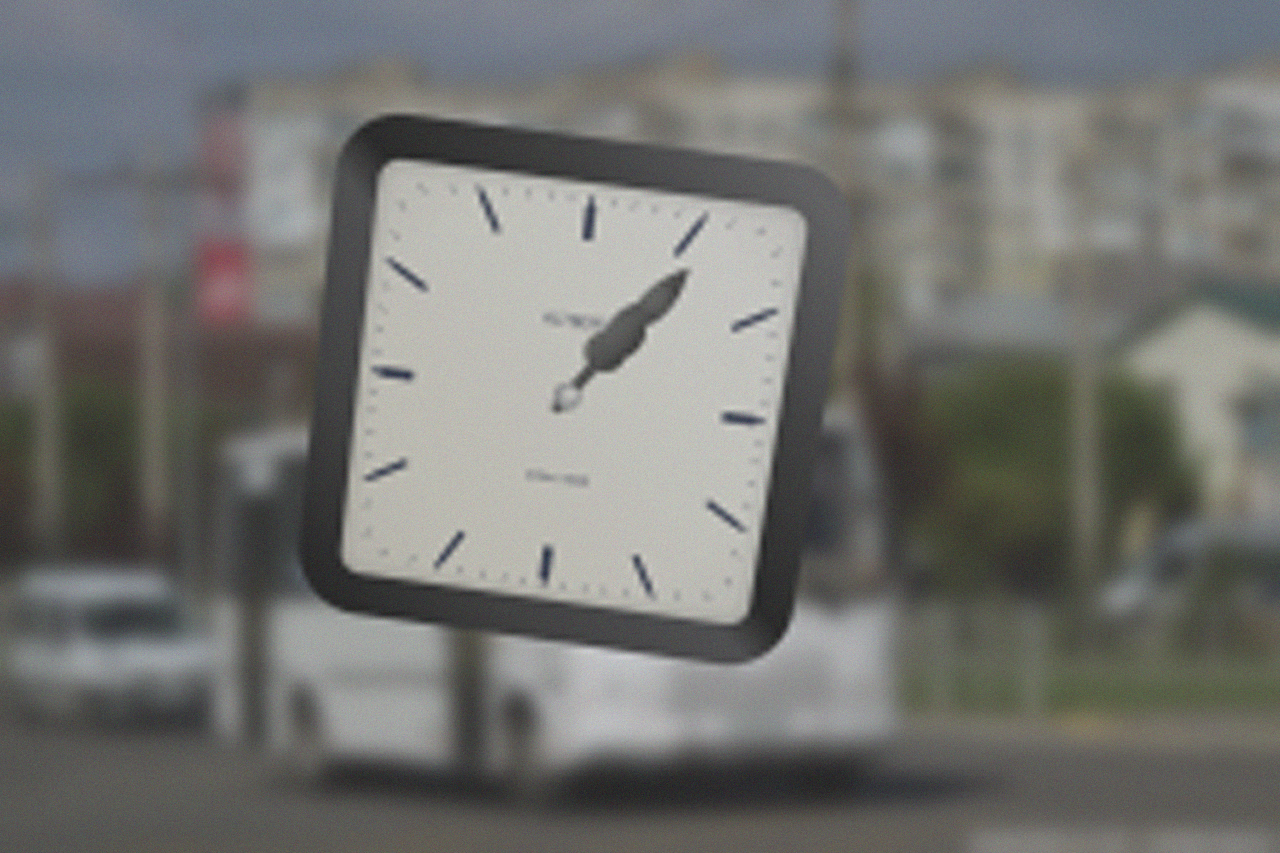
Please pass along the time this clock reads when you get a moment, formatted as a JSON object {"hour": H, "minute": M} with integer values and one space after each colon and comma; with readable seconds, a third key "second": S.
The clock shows {"hour": 1, "minute": 6}
